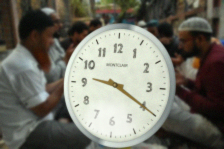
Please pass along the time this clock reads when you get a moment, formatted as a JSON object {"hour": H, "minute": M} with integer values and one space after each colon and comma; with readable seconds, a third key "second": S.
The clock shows {"hour": 9, "minute": 20}
